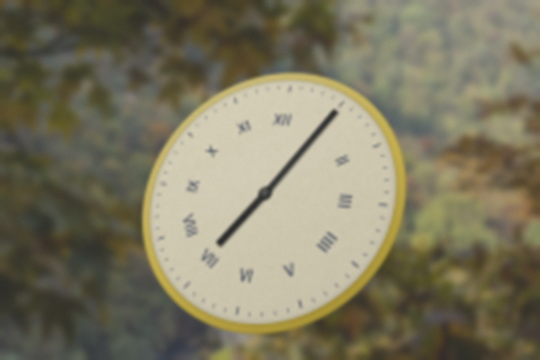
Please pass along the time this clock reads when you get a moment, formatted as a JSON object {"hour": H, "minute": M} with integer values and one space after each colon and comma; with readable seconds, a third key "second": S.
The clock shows {"hour": 7, "minute": 5}
